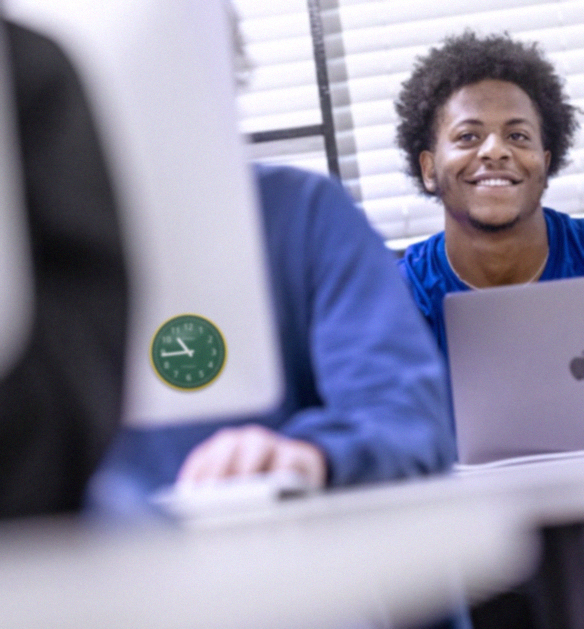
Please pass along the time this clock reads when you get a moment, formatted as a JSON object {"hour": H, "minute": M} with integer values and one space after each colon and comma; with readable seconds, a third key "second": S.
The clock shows {"hour": 10, "minute": 44}
